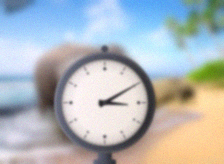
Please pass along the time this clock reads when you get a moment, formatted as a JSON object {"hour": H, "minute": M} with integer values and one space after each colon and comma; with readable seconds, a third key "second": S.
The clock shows {"hour": 3, "minute": 10}
